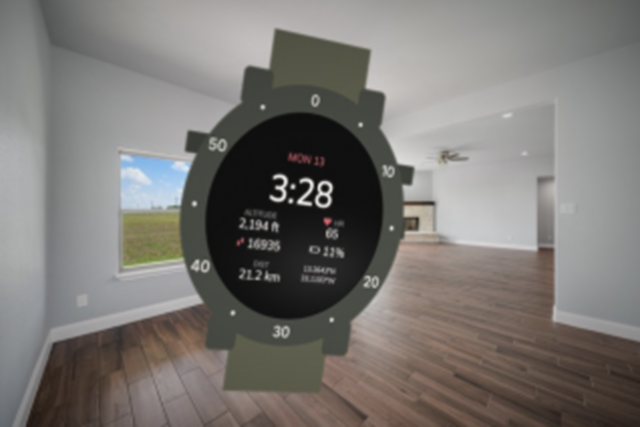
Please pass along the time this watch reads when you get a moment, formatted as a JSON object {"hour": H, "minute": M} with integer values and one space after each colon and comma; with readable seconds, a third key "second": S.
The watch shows {"hour": 3, "minute": 28}
